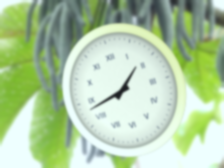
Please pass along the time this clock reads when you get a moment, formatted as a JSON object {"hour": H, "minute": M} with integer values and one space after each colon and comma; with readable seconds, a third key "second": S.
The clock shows {"hour": 1, "minute": 43}
